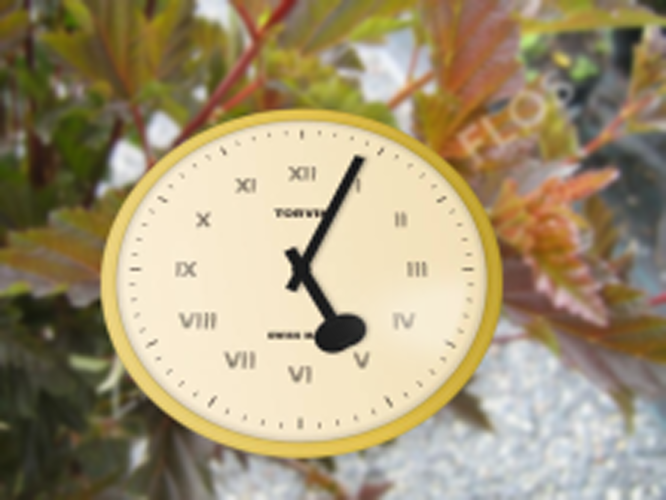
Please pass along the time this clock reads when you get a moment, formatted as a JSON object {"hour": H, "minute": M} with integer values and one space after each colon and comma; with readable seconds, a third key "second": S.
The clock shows {"hour": 5, "minute": 4}
